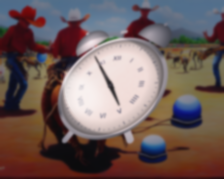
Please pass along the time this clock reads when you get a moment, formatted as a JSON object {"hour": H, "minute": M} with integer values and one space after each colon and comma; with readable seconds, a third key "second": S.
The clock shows {"hour": 4, "minute": 54}
